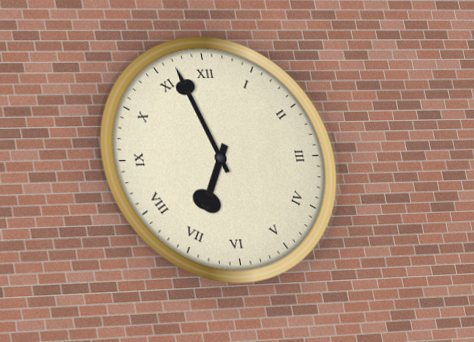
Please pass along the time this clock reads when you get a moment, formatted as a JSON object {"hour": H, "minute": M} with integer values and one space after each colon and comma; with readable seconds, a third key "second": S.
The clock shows {"hour": 6, "minute": 57}
